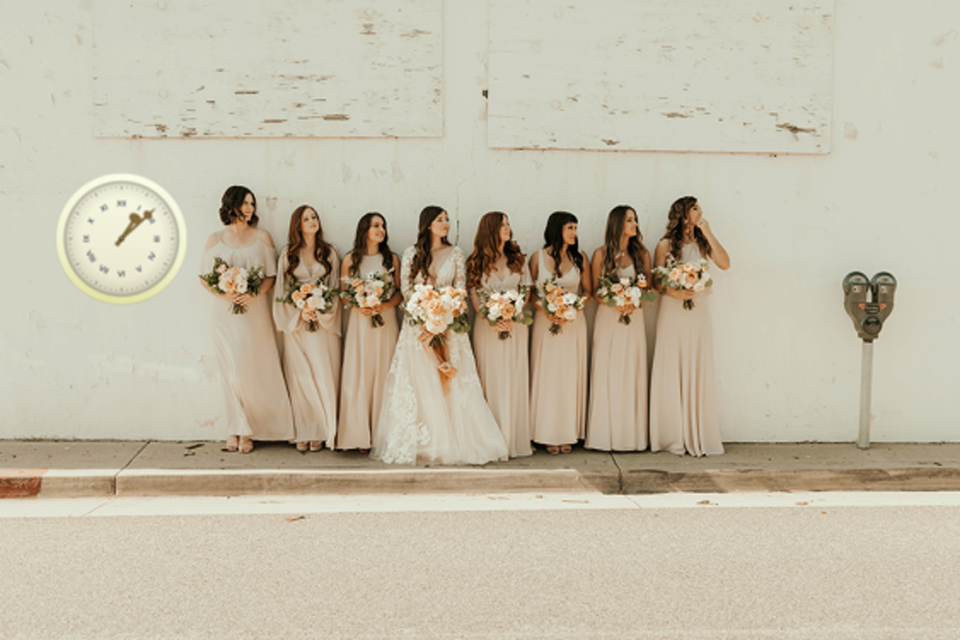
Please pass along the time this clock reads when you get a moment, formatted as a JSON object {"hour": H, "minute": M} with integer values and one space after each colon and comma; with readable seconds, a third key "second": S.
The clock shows {"hour": 1, "minute": 8}
